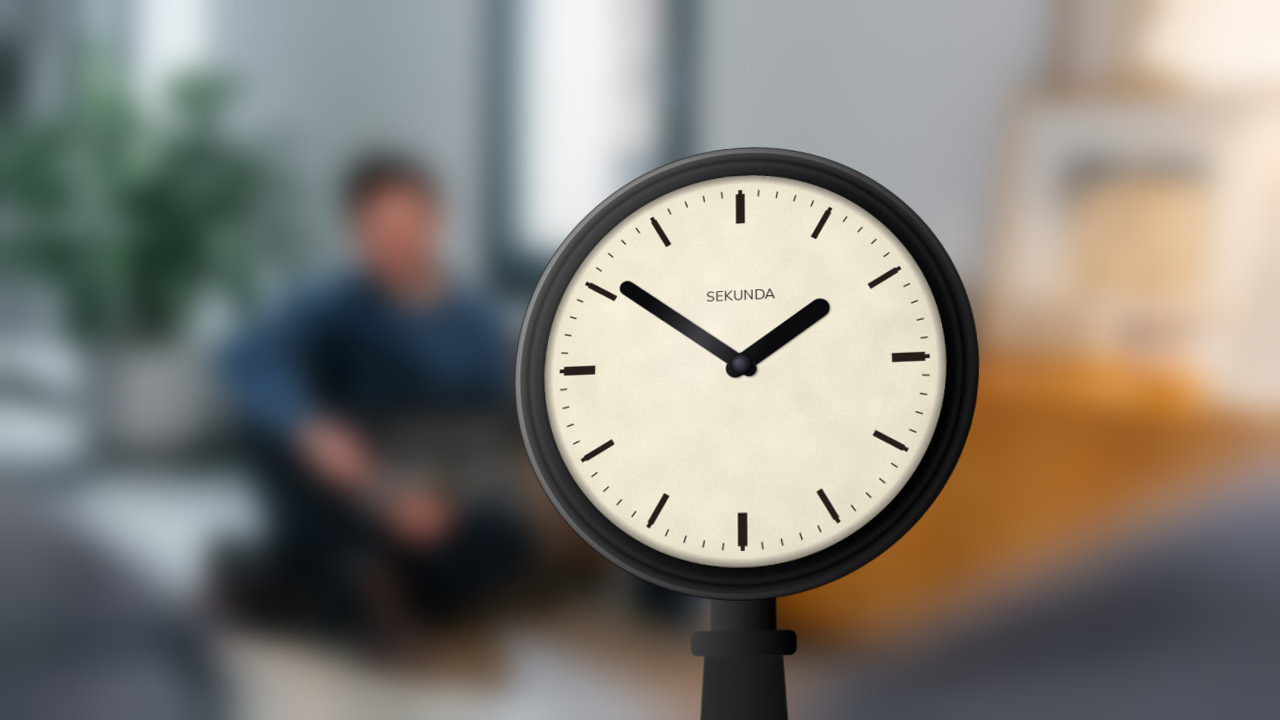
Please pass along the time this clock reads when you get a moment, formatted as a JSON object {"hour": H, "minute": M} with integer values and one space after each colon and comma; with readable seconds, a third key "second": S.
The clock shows {"hour": 1, "minute": 51}
